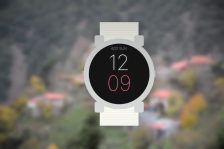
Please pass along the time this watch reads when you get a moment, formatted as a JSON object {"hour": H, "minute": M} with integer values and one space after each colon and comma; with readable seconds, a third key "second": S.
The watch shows {"hour": 12, "minute": 9}
